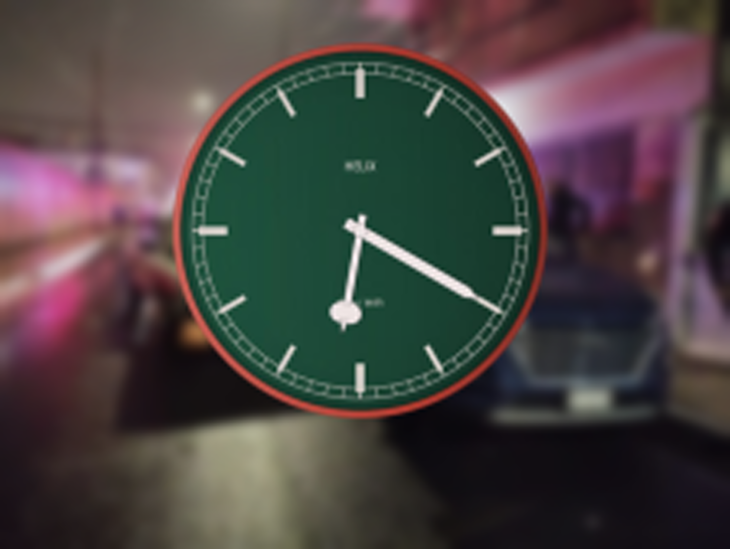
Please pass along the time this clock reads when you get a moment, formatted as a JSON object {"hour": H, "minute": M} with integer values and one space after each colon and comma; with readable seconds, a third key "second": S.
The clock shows {"hour": 6, "minute": 20}
